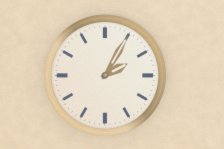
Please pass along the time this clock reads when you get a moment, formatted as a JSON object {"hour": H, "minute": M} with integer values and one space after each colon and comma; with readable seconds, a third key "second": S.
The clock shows {"hour": 2, "minute": 5}
